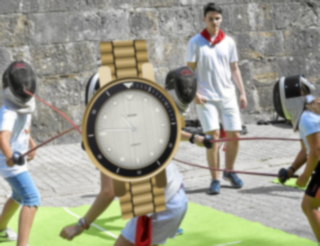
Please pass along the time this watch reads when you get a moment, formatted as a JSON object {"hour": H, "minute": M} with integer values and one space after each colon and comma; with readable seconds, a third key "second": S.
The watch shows {"hour": 10, "minute": 46}
